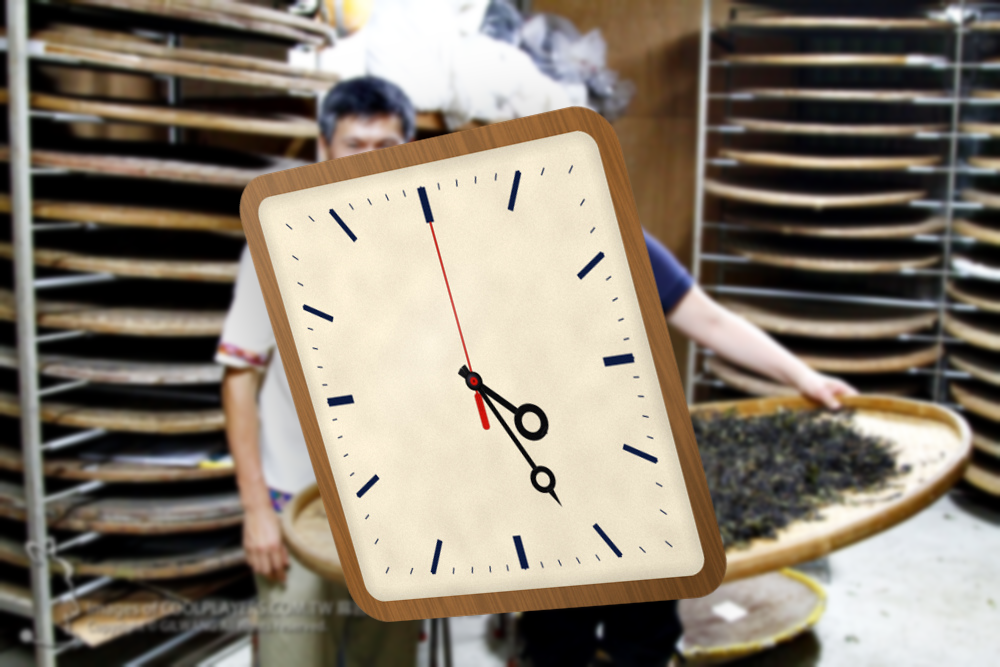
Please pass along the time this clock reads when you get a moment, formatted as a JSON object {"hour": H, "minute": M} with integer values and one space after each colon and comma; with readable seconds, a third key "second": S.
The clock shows {"hour": 4, "minute": 26, "second": 0}
